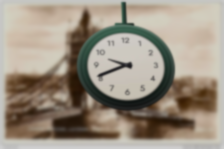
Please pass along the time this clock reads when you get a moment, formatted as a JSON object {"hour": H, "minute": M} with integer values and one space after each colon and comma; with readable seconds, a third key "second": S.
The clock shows {"hour": 9, "minute": 41}
